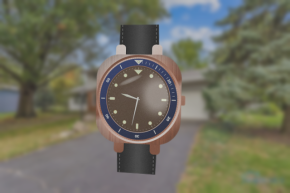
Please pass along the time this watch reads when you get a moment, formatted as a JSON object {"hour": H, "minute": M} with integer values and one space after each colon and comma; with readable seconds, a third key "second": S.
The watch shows {"hour": 9, "minute": 32}
